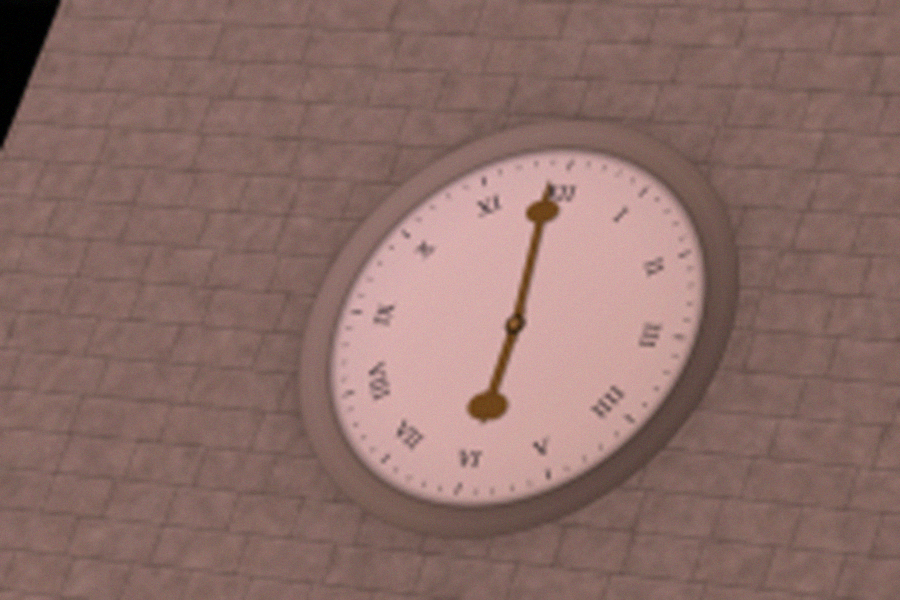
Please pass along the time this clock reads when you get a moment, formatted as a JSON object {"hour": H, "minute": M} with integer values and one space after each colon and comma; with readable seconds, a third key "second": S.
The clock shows {"hour": 5, "minute": 59}
